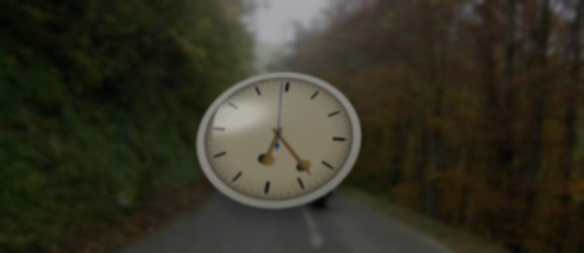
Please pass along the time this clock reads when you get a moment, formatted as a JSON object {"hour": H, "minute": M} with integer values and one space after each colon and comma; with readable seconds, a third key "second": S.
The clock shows {"hour": 6, "minute": 22, "second": 59}
